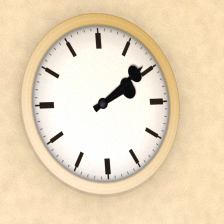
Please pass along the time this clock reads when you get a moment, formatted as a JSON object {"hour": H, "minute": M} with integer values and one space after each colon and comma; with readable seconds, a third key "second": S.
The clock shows {"hour": 2, "minute": 9}
